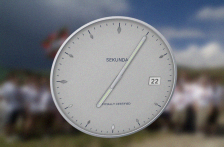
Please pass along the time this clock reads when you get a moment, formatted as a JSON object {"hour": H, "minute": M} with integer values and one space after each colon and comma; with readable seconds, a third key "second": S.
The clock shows {"hour": 7, "minute": 5}
